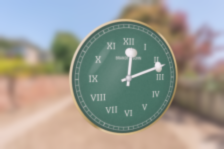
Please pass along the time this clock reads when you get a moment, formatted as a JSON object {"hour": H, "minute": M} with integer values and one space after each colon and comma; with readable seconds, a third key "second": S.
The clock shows {"hour": 12, "minute": 12}
